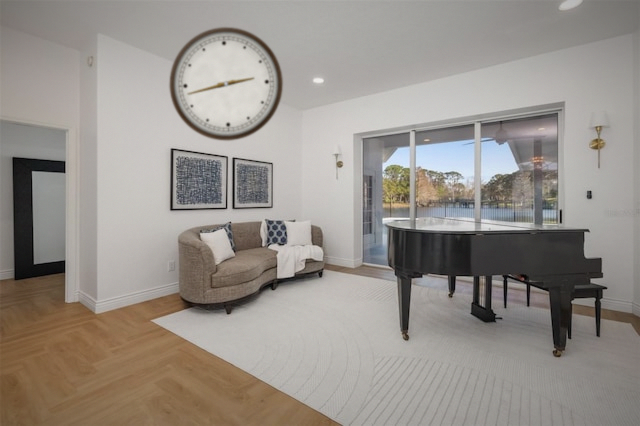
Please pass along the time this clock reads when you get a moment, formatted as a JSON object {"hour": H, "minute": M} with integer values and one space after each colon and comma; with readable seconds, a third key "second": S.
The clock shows {"hour": 2, "minute": 43}
